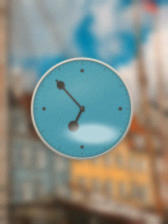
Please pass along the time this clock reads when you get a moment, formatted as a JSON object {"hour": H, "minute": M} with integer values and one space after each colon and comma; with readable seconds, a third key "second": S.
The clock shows {"hour": 6, "minute": 53}
